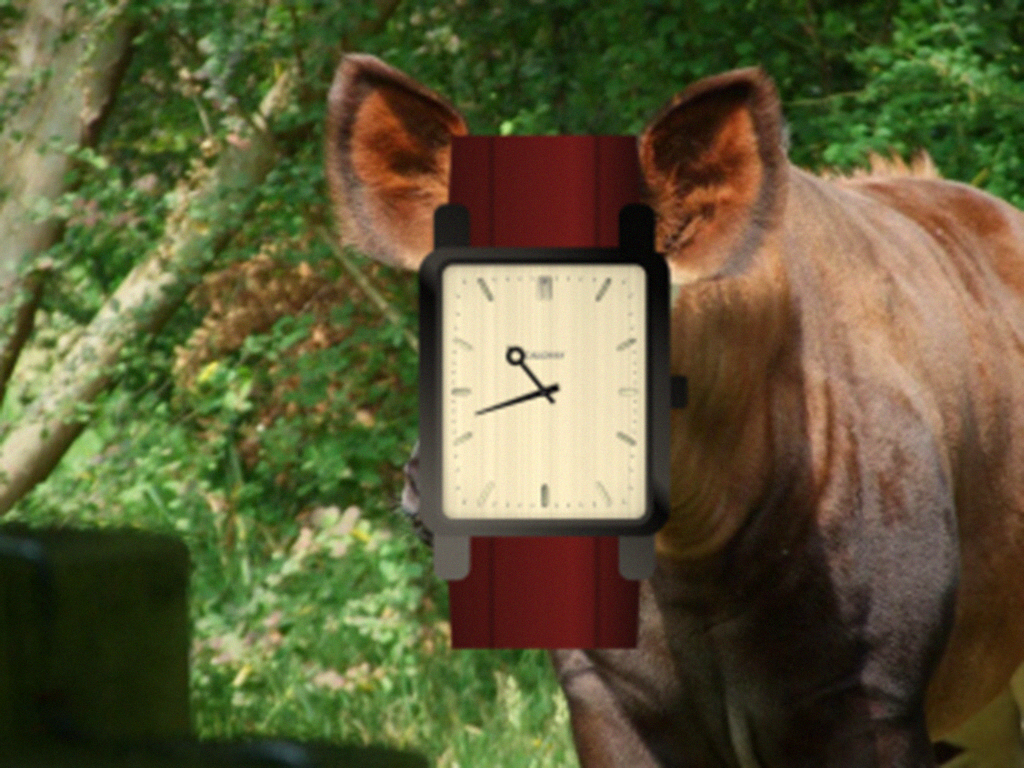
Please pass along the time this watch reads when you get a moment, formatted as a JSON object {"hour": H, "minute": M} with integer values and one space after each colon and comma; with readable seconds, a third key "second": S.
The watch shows {"hour": 10, "minute": 42}
